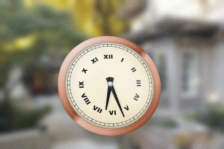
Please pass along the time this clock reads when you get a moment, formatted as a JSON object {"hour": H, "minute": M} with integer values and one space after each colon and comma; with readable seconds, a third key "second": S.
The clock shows {"hour": 6, "minute": 27}
